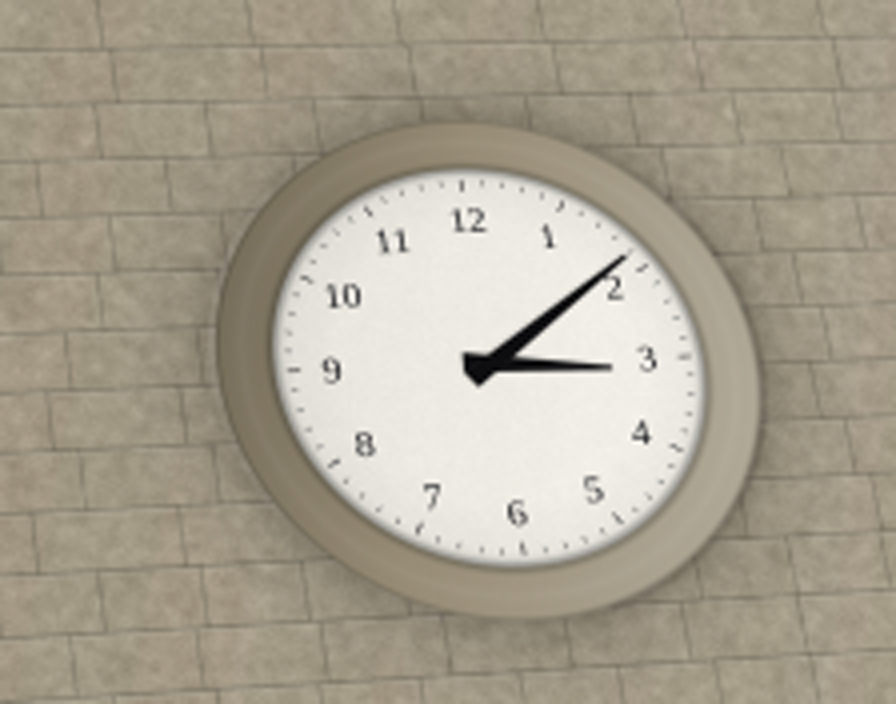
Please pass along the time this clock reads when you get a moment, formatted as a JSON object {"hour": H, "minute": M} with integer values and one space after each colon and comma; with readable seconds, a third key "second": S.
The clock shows {"hour": 3, "minute": 9}
